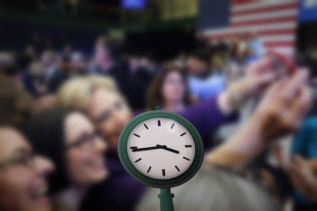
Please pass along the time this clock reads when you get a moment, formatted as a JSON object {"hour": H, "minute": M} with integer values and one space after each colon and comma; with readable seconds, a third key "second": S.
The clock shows {"hour": 3, "minute": 44}
